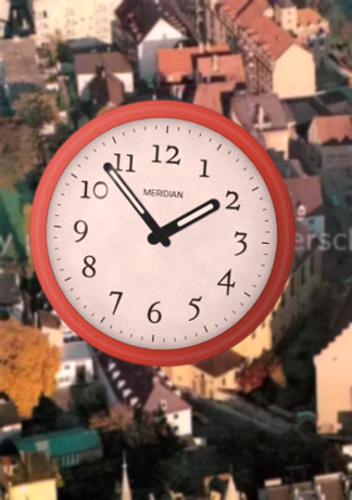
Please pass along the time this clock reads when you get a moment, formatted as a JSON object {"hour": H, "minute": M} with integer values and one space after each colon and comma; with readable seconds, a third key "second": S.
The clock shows {"hour": 1, "minute": 53}
